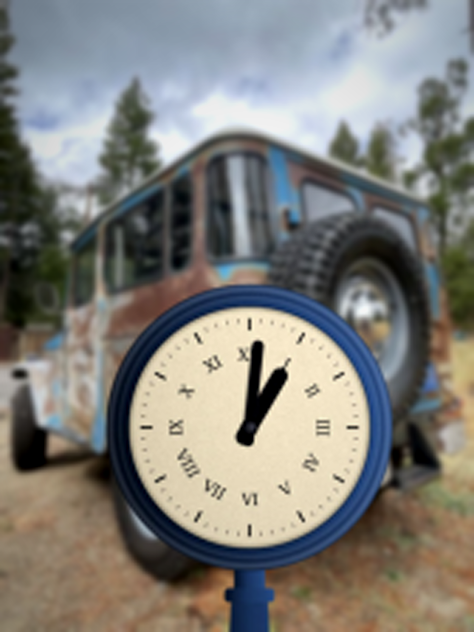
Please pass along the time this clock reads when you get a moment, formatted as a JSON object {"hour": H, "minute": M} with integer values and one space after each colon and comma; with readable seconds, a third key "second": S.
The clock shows {"hour": 1, "minute": 1}
